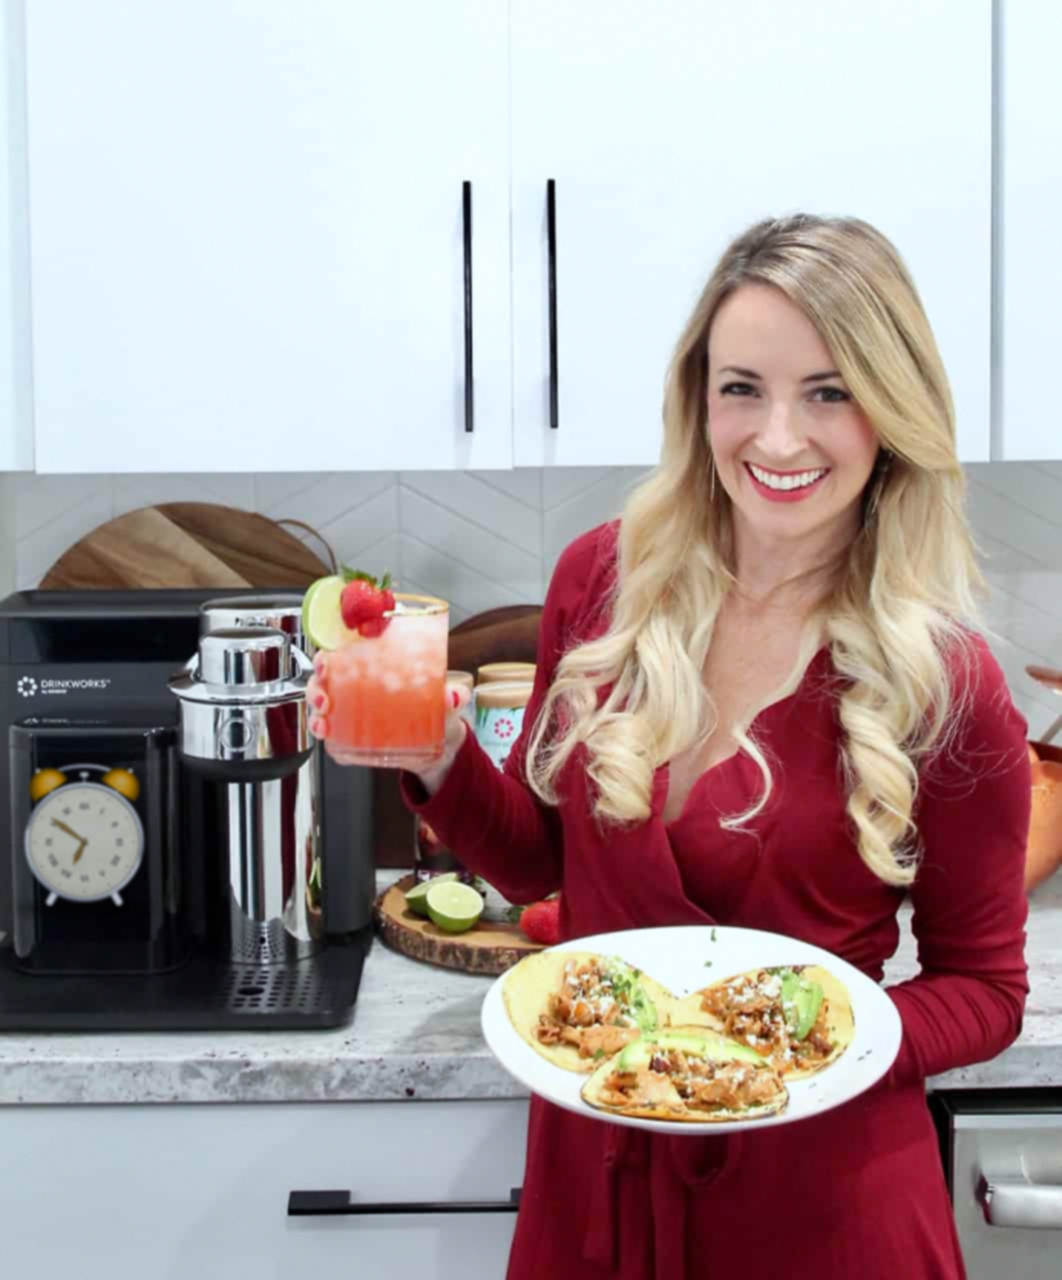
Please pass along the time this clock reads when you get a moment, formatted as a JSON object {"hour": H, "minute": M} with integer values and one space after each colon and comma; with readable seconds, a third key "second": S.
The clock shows {"hour": 6, "minute": 51}
